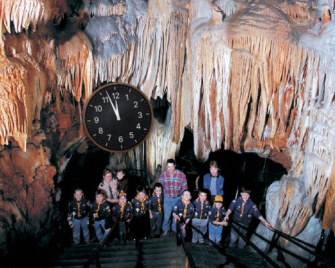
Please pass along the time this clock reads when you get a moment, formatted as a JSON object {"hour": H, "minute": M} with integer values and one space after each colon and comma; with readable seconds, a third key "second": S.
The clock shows {"hour": 11, "minute": 57}
